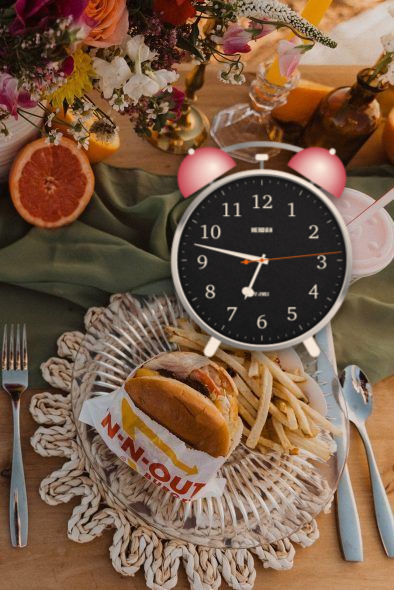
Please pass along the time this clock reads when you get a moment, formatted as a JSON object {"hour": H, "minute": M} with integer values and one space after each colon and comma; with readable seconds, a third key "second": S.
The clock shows {"hour": 6, "minute": 47, "second": 14}
